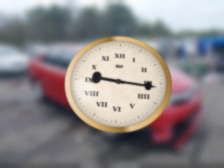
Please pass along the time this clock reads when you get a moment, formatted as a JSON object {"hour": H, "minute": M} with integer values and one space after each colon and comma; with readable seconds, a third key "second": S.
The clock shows {"hour": 9, "minute": 16}
